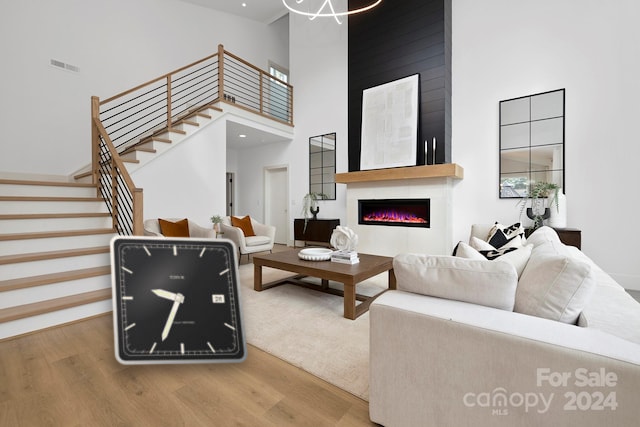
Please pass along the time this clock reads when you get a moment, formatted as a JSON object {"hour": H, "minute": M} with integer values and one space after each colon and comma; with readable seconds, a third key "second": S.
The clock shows {"hour": 9, "minute": 34}
